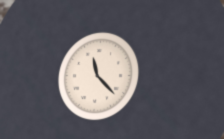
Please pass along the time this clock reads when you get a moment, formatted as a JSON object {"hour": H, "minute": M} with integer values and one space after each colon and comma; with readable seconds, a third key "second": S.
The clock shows {"hour": 11, "minute": 22}
